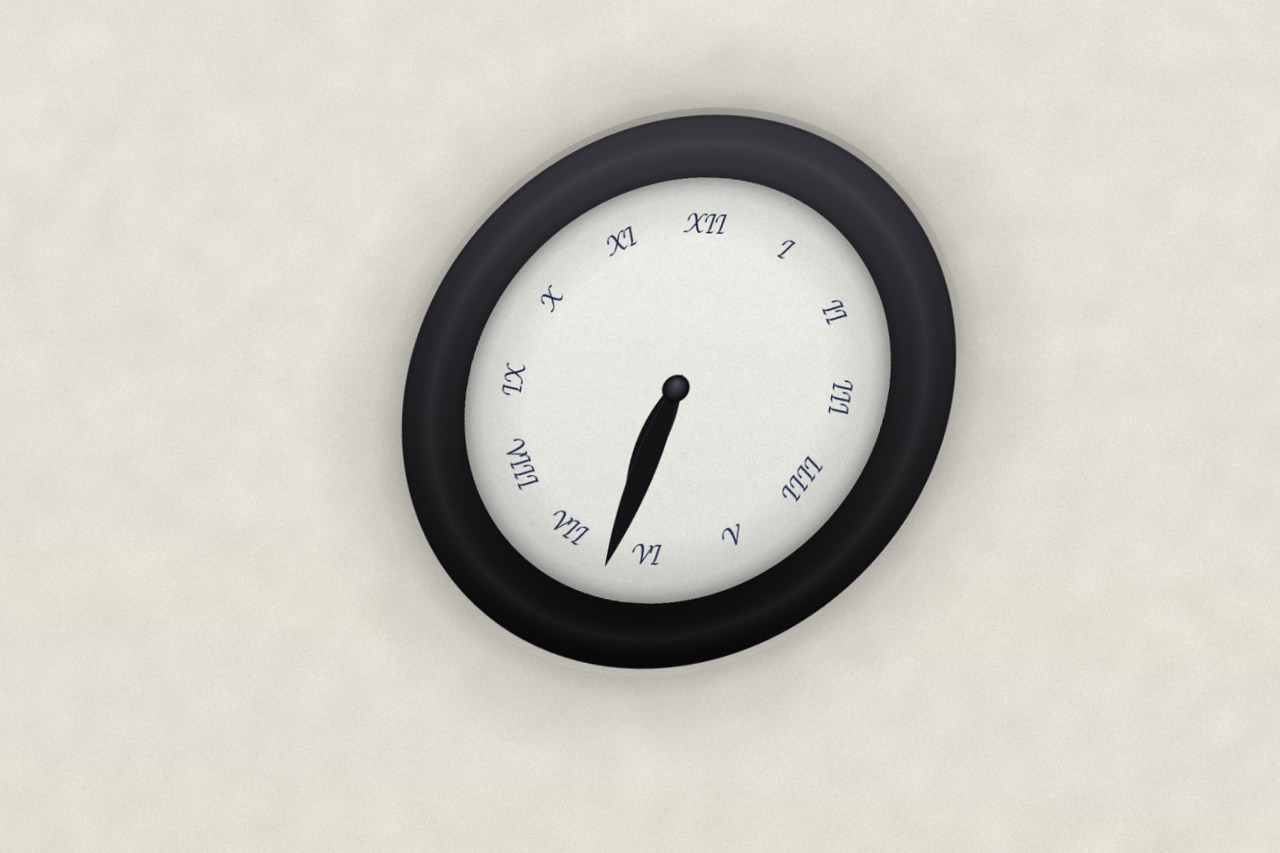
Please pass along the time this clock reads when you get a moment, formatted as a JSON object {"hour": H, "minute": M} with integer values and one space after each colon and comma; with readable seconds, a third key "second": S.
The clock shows {"hour": 6, "minute": 32}
